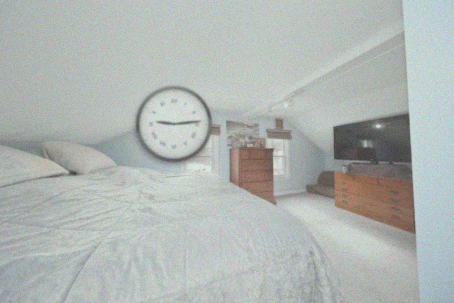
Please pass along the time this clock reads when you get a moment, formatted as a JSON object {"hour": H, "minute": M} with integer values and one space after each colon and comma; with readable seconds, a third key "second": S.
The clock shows {"hour": 9, "minute": 14}
